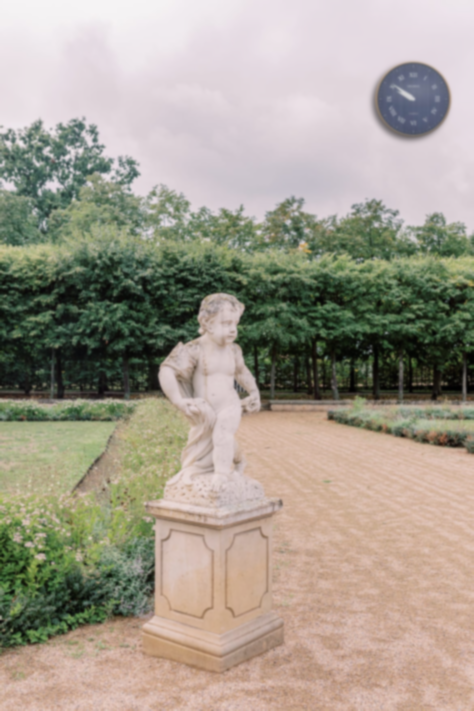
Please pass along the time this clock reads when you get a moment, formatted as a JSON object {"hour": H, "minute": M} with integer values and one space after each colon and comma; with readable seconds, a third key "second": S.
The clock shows {"hour": 9, "minute": 51}
